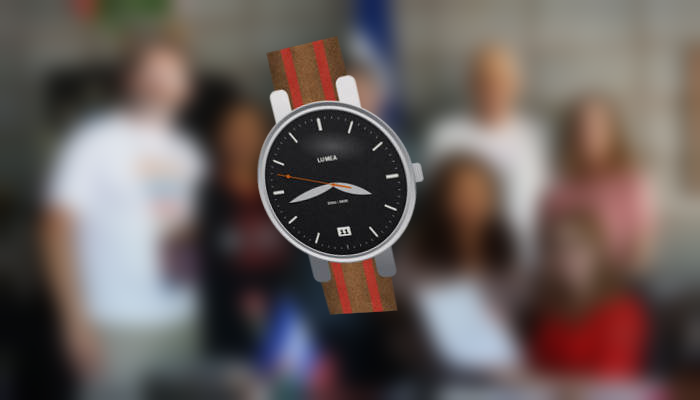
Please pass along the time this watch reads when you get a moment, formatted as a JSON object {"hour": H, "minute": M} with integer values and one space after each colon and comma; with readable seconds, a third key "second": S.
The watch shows {"hour": 3, "minute": 42, "second": 48}
